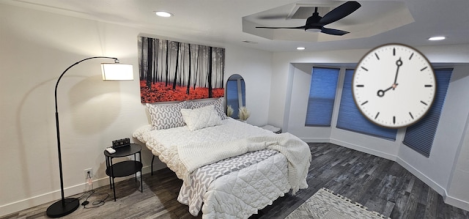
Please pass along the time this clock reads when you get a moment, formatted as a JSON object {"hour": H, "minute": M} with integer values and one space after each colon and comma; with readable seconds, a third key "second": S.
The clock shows {"hour": 8, "minute": 2}
